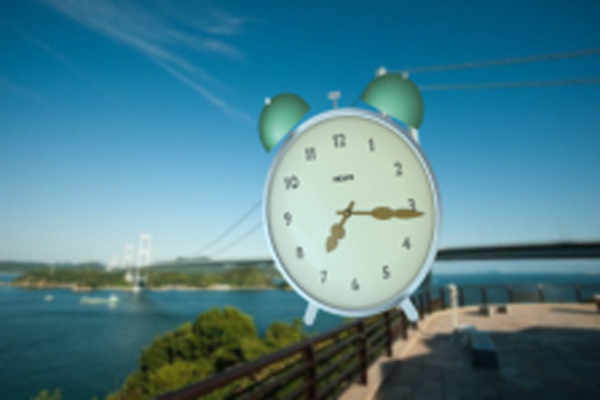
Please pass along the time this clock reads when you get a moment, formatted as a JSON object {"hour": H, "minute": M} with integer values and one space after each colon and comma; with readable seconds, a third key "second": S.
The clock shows {"hour": 7, "minute": 16}
